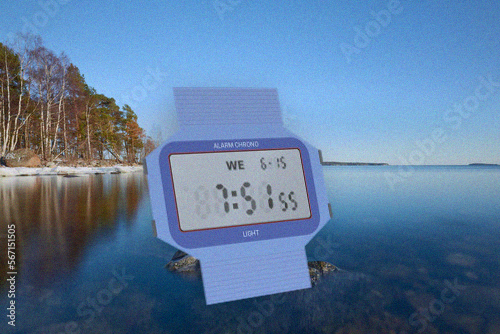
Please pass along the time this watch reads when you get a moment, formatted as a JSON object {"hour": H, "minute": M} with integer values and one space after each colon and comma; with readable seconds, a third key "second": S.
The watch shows {"hour": 7, "minute": 51, "second": 55}
